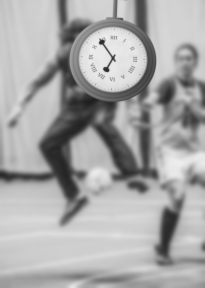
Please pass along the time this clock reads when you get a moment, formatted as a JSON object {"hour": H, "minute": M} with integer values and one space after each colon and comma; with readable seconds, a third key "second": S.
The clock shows {"hour": 6, "minute": 54}
